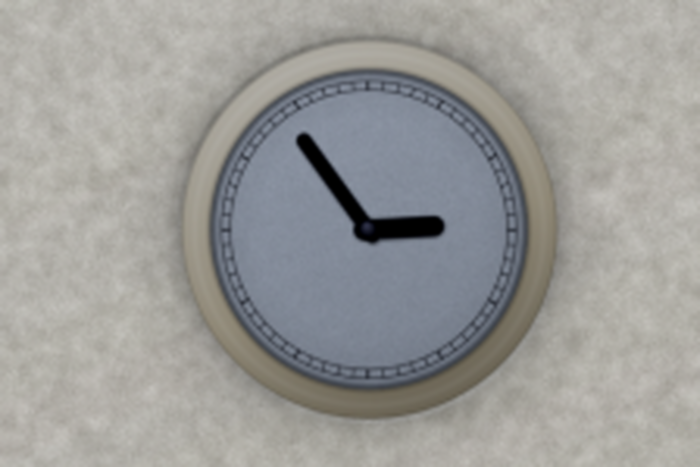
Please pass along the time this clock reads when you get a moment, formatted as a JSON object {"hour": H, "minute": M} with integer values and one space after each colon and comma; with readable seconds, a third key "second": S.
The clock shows {"hour": 2, "minute": 54}
